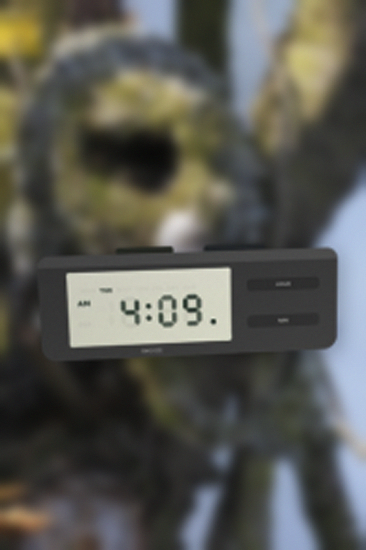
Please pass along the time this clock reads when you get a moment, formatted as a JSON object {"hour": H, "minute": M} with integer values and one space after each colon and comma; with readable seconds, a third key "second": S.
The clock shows {"hour": 4, "minute": 9}
